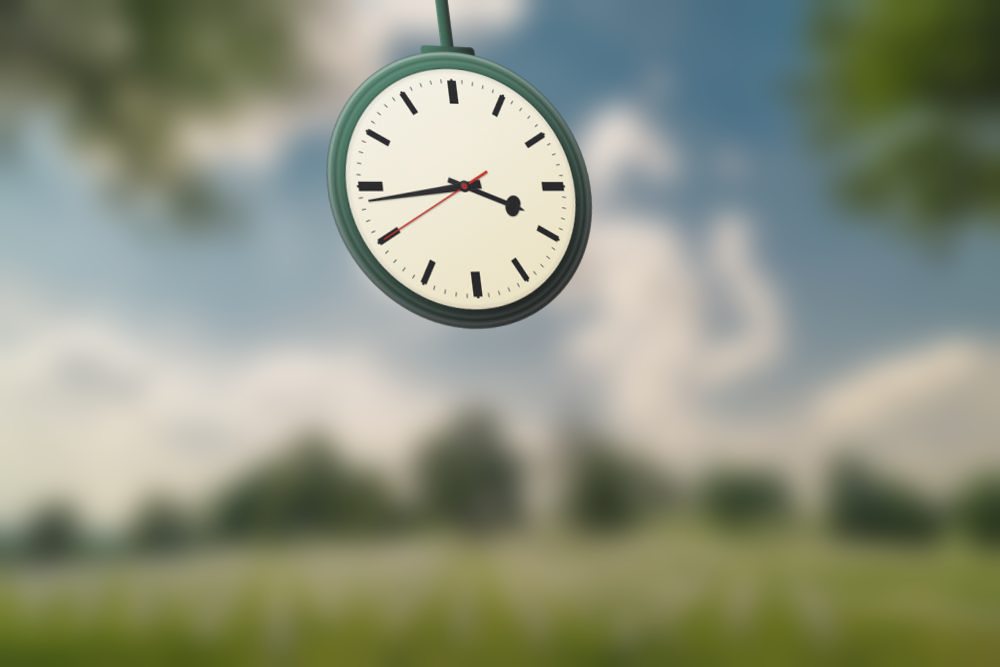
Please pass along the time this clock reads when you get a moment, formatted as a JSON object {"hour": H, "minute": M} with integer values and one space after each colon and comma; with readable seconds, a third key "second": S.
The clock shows {"hour": 3, "minute": 43, "second": 40}
